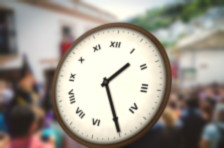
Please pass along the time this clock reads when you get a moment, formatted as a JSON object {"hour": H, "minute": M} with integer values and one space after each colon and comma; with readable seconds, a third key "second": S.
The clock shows {"hour": 1, "minute": 25}
